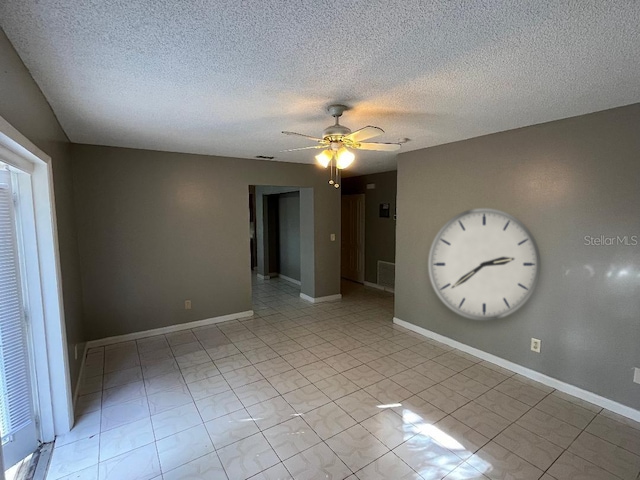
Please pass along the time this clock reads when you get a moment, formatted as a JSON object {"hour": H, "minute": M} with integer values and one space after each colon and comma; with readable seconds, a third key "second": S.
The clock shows {"hour": 2, "minute": 39}
